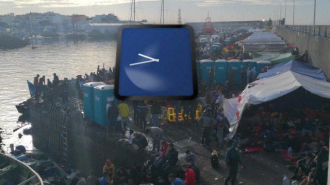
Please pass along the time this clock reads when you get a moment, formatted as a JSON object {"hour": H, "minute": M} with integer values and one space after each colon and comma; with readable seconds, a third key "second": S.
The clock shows {"hour": 9, "minute": 43}
